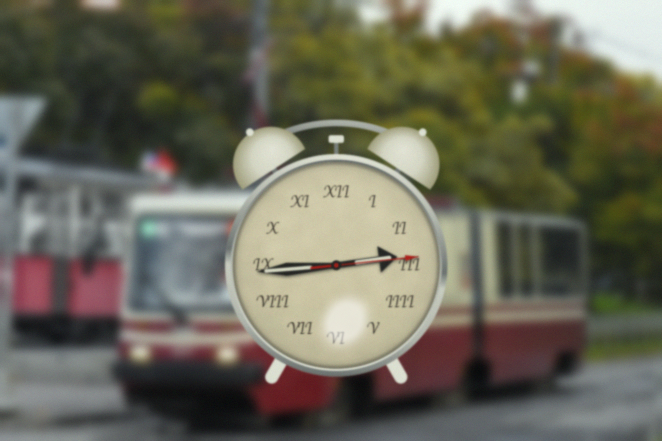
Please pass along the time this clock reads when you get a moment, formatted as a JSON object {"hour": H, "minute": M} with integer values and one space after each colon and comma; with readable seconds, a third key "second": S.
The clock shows {"hour": 2, "minute": 44, "second": 14}
